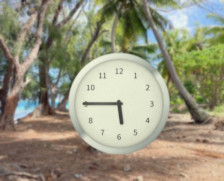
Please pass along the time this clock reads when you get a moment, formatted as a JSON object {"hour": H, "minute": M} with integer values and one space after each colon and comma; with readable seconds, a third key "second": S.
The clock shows {"hour": 5, "minute": 45}
